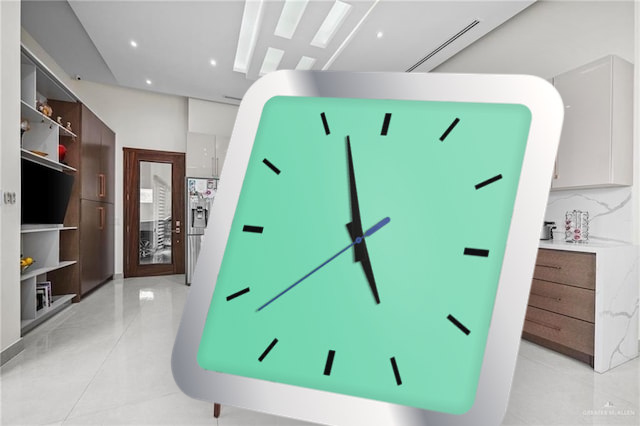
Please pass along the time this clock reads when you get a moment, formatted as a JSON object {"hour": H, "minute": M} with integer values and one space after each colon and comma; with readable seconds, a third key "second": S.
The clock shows {"hour": 4, "minute": 56, "second": 38}
